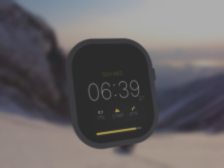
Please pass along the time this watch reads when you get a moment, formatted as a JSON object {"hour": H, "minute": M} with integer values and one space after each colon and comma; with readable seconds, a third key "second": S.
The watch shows {"hour": 6, "minute": 39}
